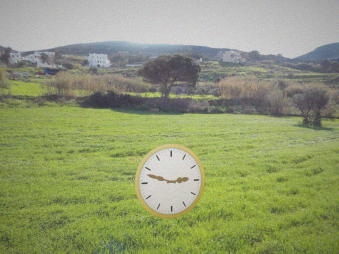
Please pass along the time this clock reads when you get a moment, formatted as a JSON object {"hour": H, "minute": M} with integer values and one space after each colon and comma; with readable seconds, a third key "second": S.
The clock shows {"hour": 2, "minute": 48}
